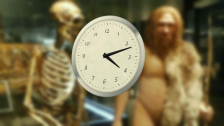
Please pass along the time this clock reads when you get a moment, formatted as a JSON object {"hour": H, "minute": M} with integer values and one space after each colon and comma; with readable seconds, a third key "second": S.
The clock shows {"hour": 4, "minute": 12}
